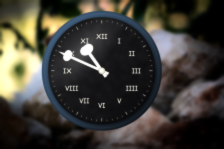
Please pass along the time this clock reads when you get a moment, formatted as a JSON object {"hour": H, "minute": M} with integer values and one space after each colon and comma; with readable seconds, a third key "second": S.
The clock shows {"hour": 10, "minute": 49}
